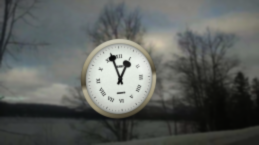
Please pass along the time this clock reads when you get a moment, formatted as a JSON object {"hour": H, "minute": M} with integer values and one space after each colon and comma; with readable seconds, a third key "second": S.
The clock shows {"hour": 12, "minute": 57}
